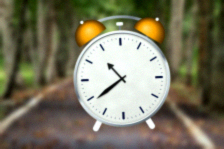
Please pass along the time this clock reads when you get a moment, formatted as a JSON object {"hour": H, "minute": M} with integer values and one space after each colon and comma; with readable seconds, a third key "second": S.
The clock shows {"hour": 10, "minute": 39}
